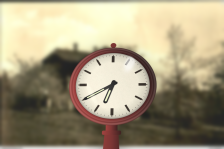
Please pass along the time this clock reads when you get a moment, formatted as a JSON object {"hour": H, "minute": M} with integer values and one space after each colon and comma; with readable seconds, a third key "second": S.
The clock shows {"hour": 6, "minute": 40}
